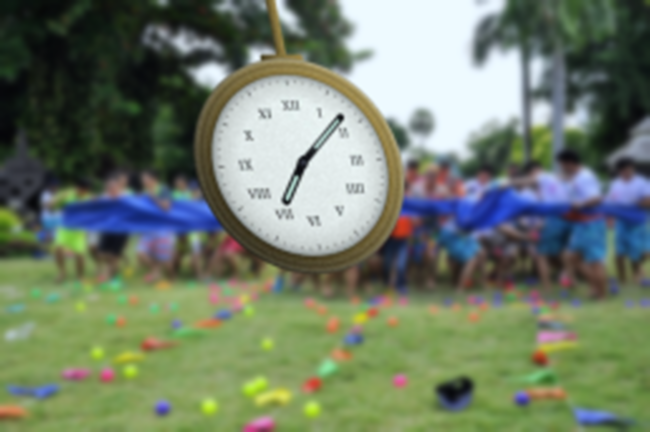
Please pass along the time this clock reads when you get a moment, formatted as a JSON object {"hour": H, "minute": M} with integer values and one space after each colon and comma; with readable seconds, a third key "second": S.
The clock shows {"hour": 7, "minute": 8}
